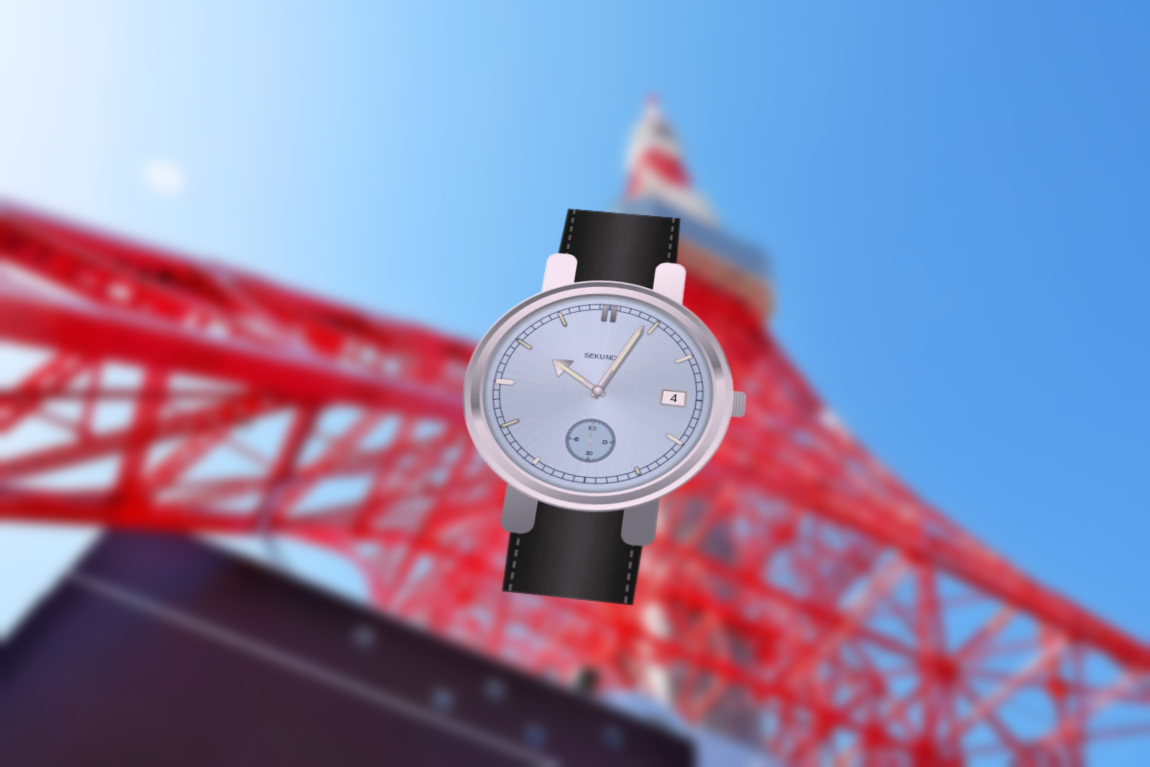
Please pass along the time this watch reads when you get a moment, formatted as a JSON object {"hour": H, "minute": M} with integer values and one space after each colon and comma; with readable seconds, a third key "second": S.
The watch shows {"hour": 10, "minute": 4}
